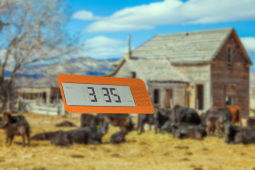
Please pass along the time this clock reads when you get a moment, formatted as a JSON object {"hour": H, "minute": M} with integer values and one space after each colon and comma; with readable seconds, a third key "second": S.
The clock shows {"hour": 3, "minute": 35}
